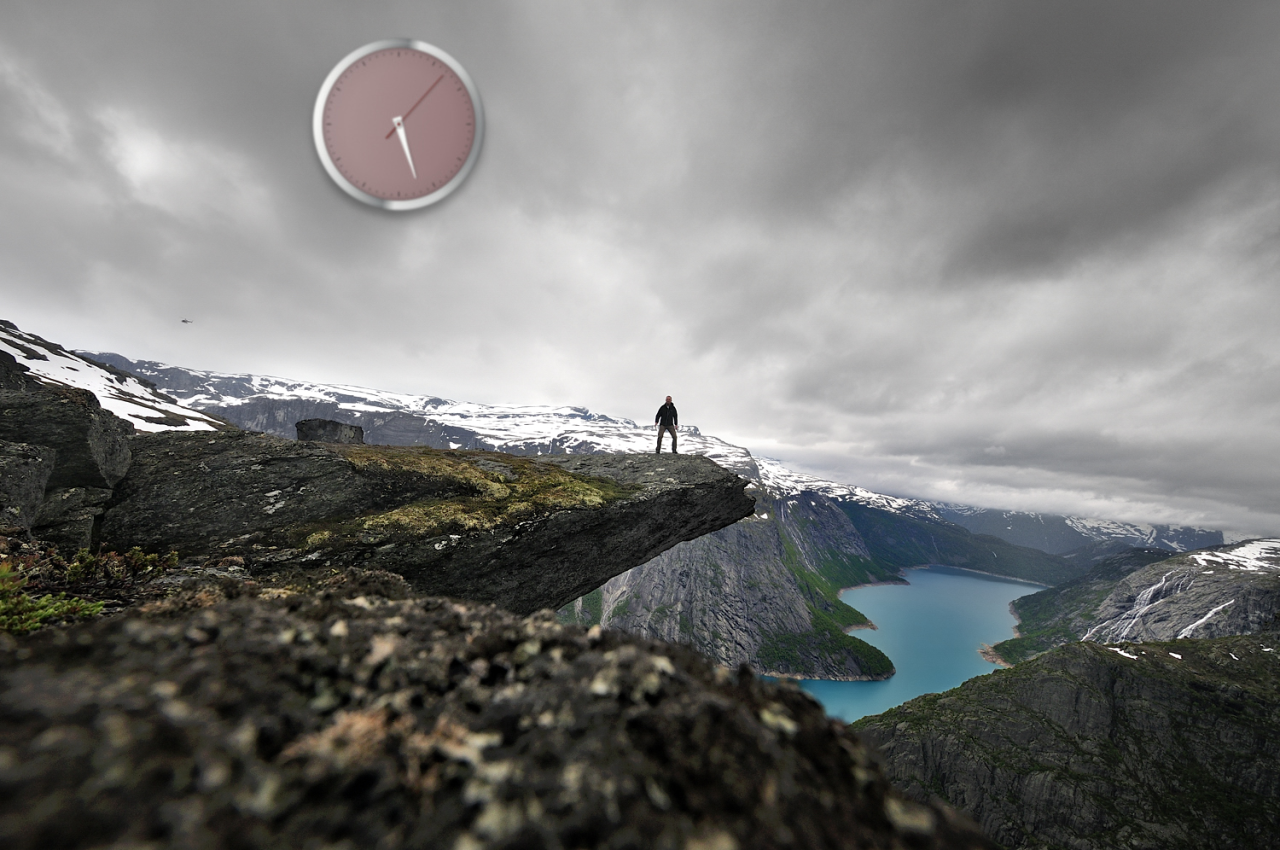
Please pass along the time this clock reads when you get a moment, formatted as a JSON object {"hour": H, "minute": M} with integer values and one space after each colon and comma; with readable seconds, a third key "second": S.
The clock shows {"hour": 5, "minute": 27, "second": 7}
